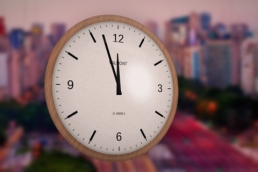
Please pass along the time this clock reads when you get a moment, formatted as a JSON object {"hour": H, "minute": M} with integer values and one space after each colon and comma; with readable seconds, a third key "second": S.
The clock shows {"hour": 11, "minute": 57}
